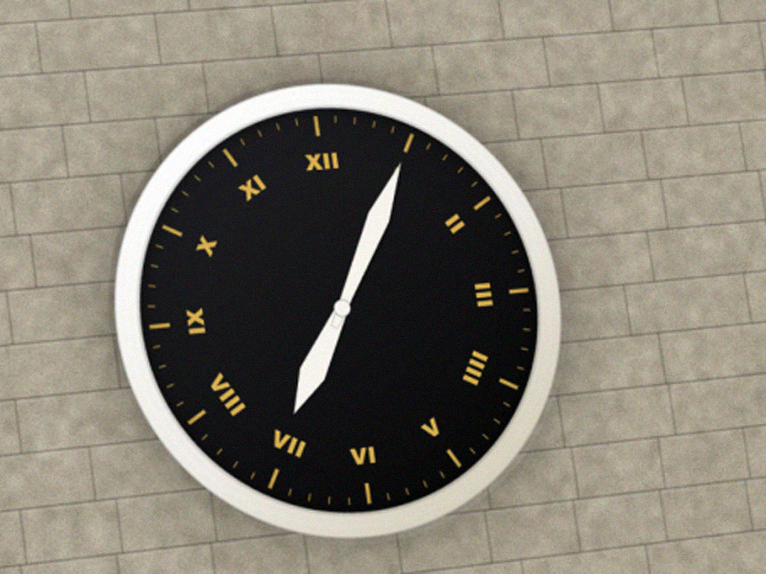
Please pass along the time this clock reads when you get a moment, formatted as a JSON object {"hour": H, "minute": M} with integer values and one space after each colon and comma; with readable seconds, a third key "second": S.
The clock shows {"hour": 7, "minute": 5}
